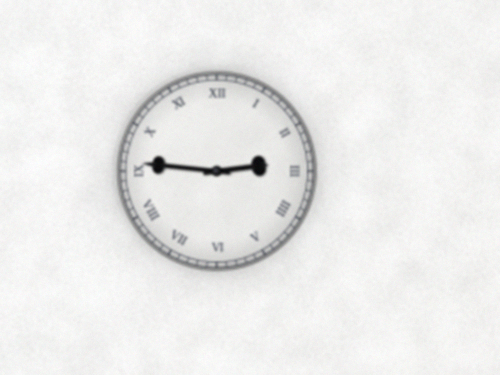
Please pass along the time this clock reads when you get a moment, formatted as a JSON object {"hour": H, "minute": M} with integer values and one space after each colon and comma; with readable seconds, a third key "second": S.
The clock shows {"hour": 2, "minute": 46}
